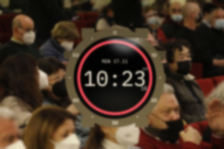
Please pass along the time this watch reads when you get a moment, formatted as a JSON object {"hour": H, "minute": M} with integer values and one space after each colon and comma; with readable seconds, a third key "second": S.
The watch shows {"hour": 10, "minute": 23}
